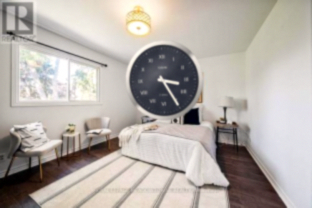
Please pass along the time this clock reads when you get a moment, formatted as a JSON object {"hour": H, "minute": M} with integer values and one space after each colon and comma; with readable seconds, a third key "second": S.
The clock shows {"hour": 3, "minute": 25}
